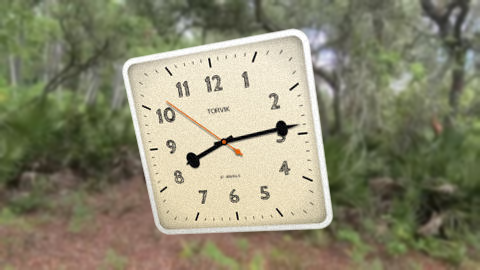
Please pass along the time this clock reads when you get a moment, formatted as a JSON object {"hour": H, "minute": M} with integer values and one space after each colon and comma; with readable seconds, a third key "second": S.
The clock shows {"hour": 8, "minute": 13, "second": 52}
